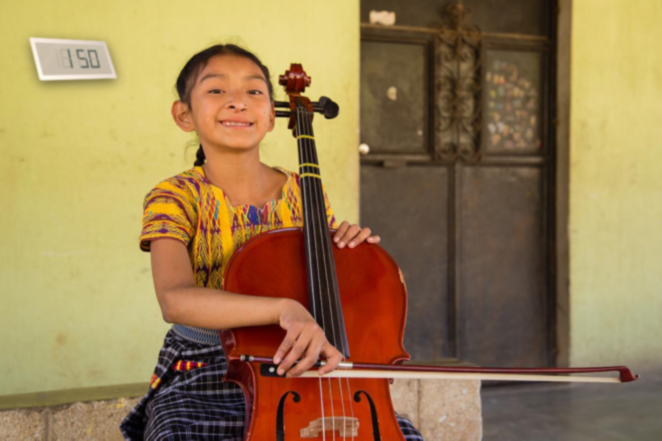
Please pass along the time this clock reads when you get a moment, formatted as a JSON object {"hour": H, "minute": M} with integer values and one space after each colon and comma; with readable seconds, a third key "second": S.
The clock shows {"hour": 1, "minute": 50}
